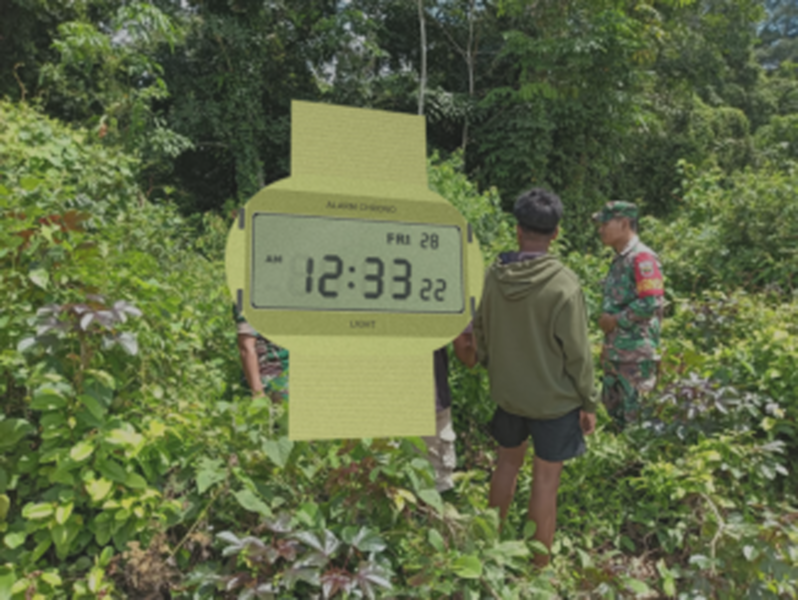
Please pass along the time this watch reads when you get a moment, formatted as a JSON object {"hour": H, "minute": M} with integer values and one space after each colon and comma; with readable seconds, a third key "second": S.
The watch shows {"hour": 12, "minute": 33, "second": 22}
